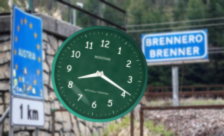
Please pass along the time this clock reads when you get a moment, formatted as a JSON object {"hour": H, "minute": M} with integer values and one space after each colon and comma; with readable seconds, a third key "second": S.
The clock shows {"hour": 8, "minute": 19}
